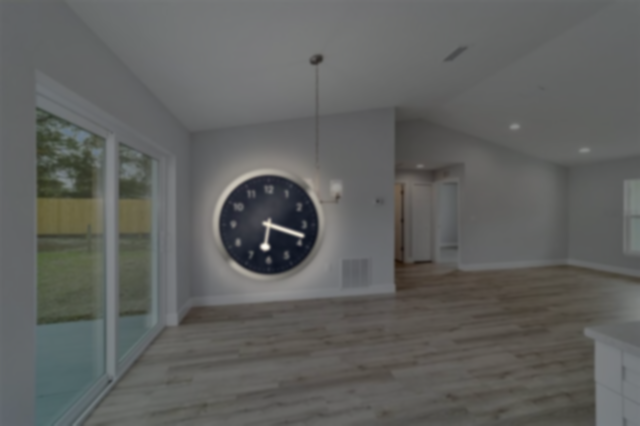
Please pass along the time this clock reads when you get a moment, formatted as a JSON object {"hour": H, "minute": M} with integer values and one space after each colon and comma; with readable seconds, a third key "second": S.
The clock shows {"hour": 6, "minute": 18}
